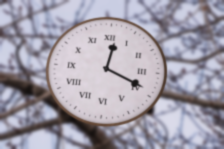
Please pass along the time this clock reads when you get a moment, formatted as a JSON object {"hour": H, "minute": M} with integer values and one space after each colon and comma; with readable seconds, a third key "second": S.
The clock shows {"hour": 12, "minute": 19}
